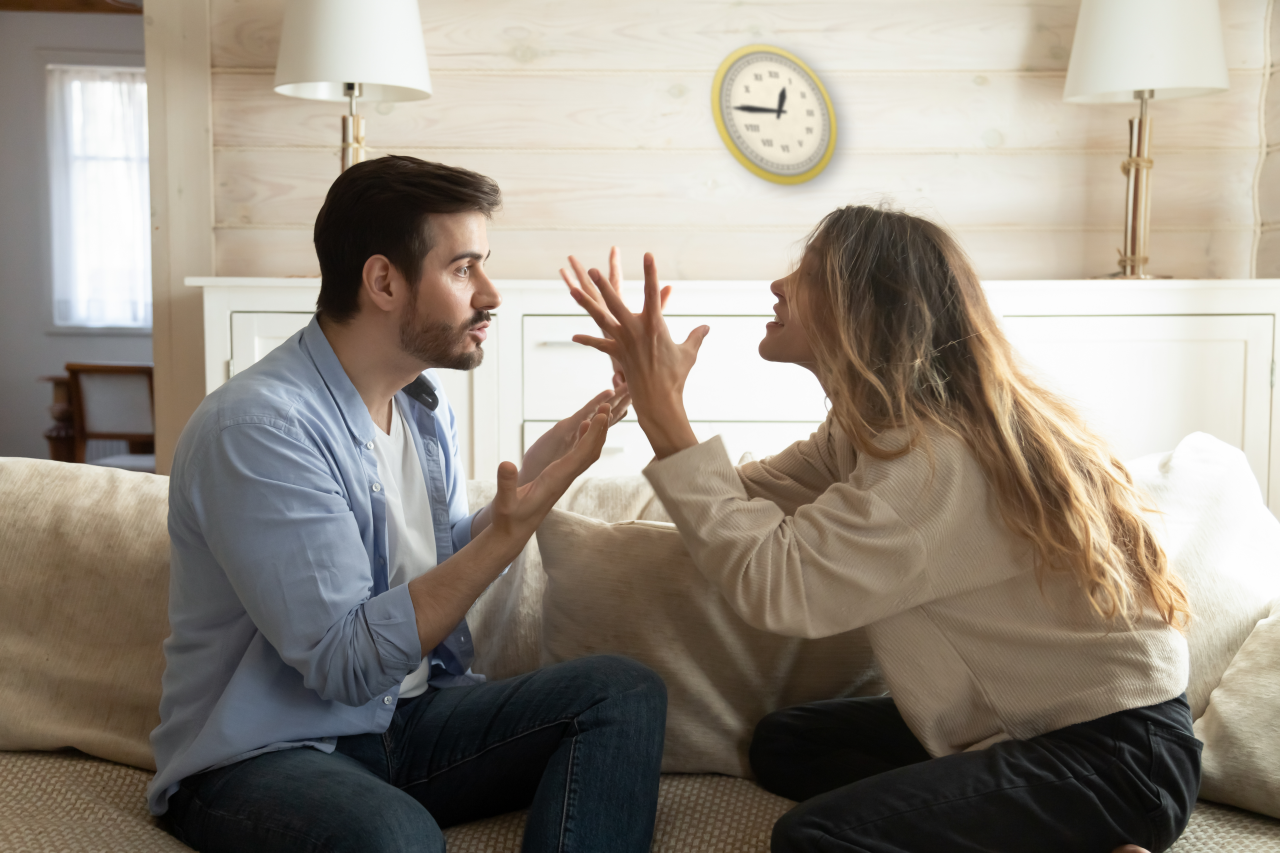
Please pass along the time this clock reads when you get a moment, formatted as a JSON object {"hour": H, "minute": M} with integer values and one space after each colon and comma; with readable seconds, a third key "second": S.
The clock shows {"hour": 12, "minute": 45}
